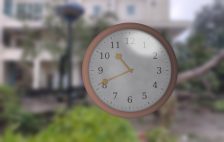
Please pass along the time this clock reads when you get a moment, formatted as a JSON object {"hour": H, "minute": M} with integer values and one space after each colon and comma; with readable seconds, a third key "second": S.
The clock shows {"hour": 10, "minute": 41}
